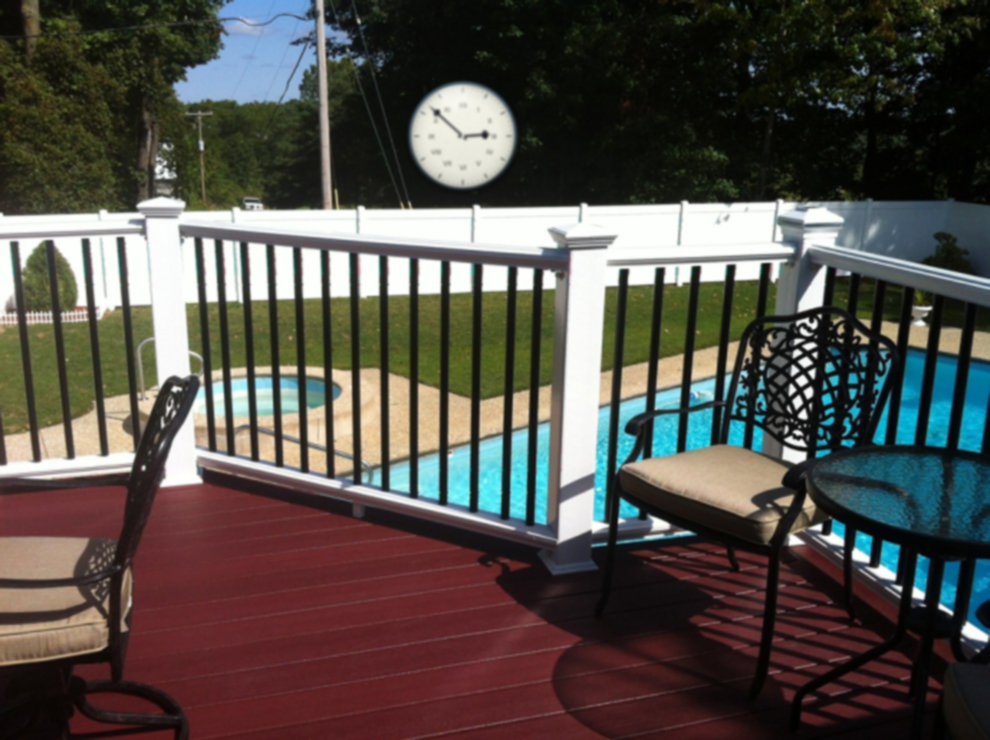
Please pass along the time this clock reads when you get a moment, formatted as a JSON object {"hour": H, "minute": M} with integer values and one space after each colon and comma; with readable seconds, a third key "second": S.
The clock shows {"hour": 2, "minute": 52}
